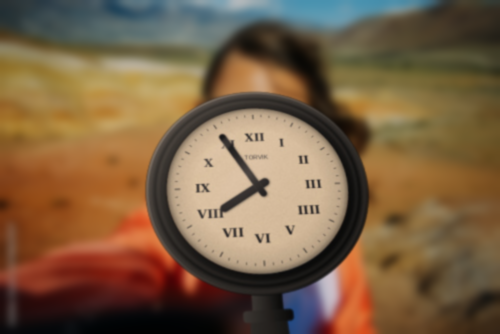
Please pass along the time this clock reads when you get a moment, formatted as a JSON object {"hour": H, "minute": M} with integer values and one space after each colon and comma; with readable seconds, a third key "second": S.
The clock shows {"hour": 7, "minute": 55}
